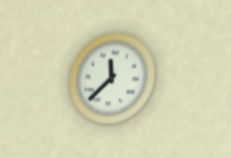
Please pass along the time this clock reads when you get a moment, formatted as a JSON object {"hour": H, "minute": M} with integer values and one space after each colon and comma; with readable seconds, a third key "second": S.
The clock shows {"hour": 11, "minute": 37}
